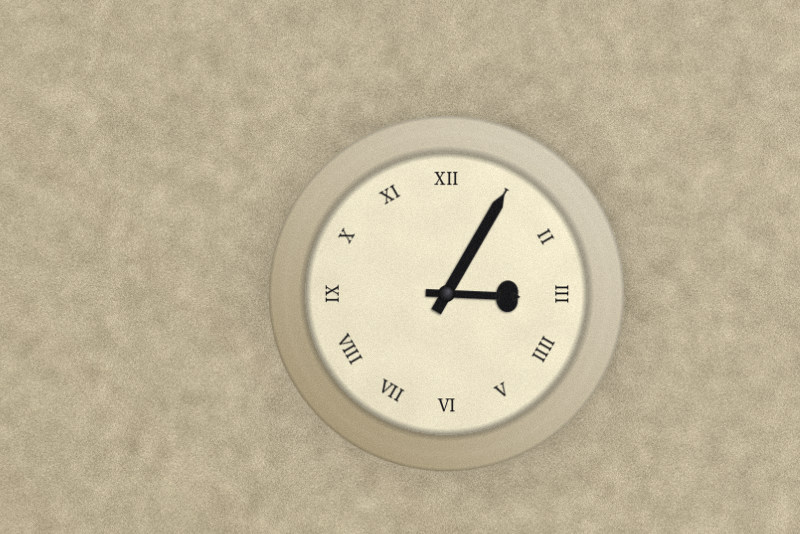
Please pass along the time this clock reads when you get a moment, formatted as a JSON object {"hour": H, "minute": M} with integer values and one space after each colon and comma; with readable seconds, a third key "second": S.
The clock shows {"hour": 3, "minute": 5}
